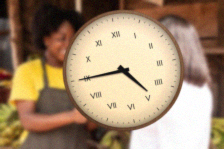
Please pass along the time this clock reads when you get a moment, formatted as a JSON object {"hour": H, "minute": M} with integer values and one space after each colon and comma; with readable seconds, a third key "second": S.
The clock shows {"hour": 4, "minute": 45}
